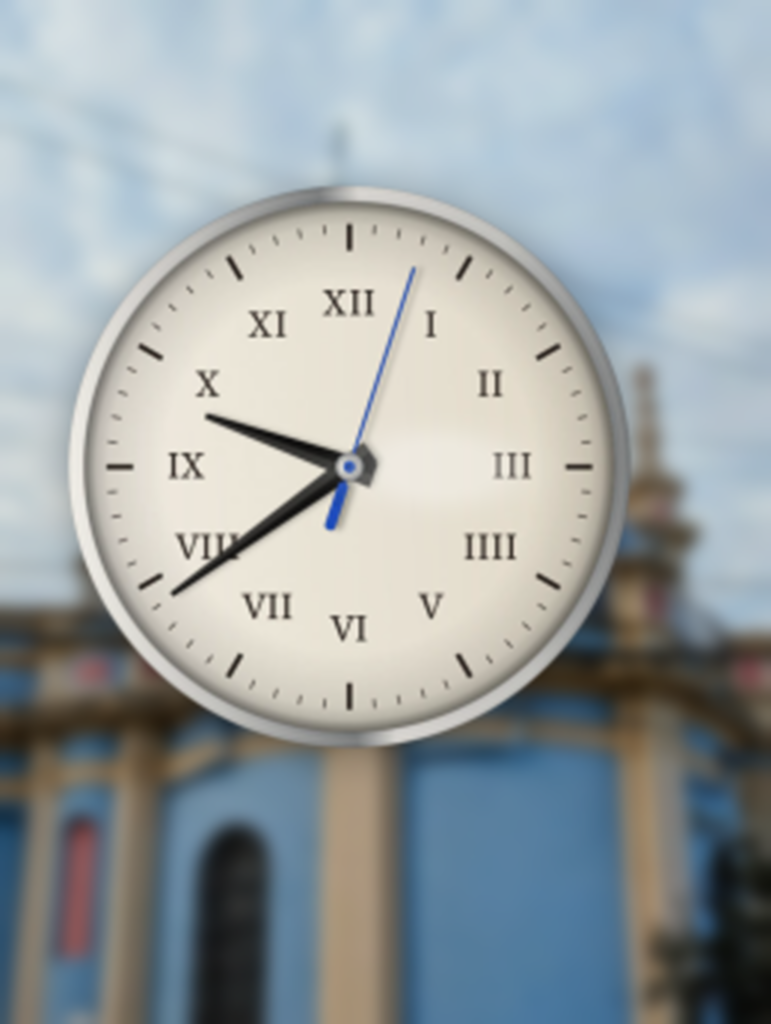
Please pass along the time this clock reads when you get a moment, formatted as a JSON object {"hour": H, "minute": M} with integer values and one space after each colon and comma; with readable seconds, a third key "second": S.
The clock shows {"hour": 9, "minute": 39, "second": 3}
